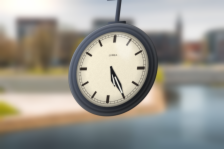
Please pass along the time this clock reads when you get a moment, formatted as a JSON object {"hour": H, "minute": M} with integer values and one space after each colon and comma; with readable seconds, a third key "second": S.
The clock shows {"hour": 5, "minute": 25}
